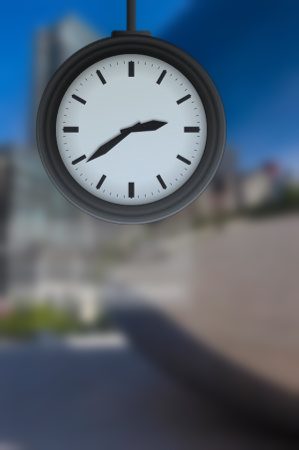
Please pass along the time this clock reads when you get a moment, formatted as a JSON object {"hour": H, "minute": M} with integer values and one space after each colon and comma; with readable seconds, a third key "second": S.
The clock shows {"hour": 2, "minute": 39}
